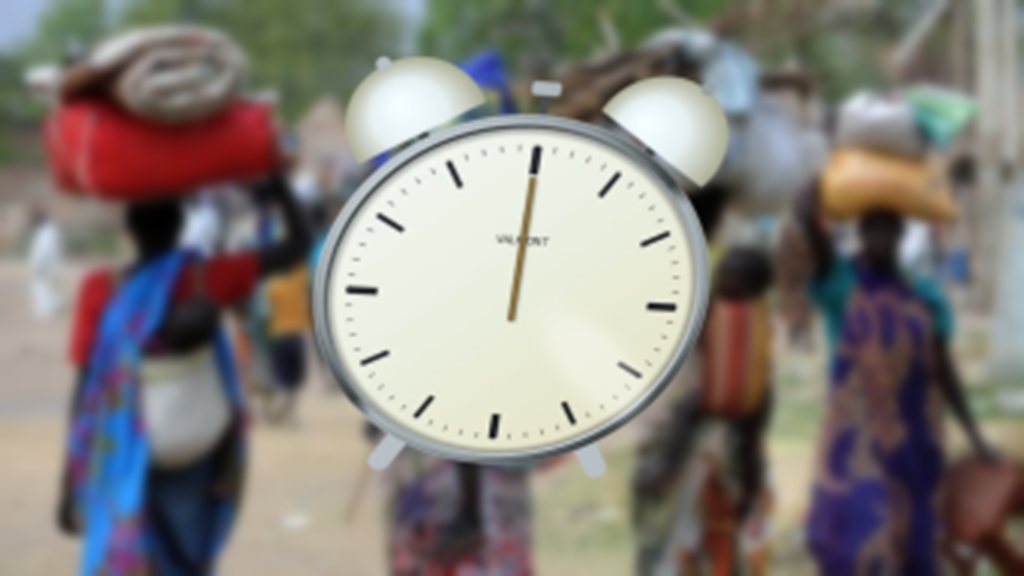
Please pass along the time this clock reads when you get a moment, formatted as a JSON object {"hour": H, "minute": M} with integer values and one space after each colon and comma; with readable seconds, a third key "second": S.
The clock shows {"hour": 12, "minute": 0}
